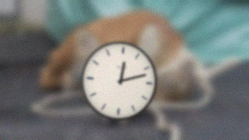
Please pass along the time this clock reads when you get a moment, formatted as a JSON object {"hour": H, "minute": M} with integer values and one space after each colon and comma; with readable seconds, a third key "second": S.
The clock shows {"hour": 12, "minute": 12}
